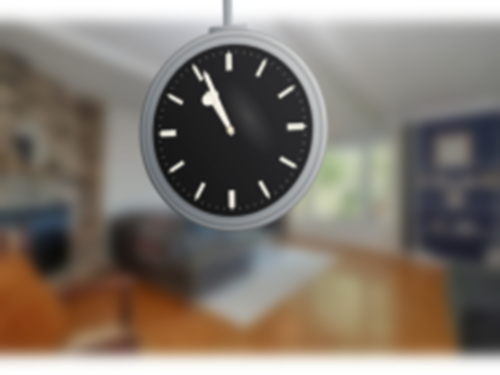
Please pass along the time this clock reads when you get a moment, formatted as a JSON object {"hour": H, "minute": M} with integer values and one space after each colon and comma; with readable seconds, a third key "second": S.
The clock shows {"hour": 10, "minute": 56}
